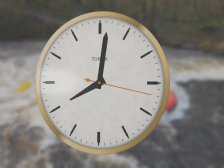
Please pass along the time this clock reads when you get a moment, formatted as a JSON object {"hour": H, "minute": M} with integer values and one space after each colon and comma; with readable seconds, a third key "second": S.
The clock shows {"hour": 8, "minute": 1, "second": 17}
